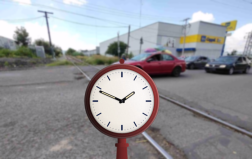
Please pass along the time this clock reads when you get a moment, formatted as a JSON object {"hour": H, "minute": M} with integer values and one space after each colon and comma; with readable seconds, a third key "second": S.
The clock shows {"hour": 1, "minute": 49}
